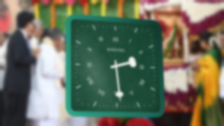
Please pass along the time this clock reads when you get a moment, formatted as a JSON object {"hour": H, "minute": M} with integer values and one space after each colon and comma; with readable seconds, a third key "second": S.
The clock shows {"hour": 2, "minute": 29}
